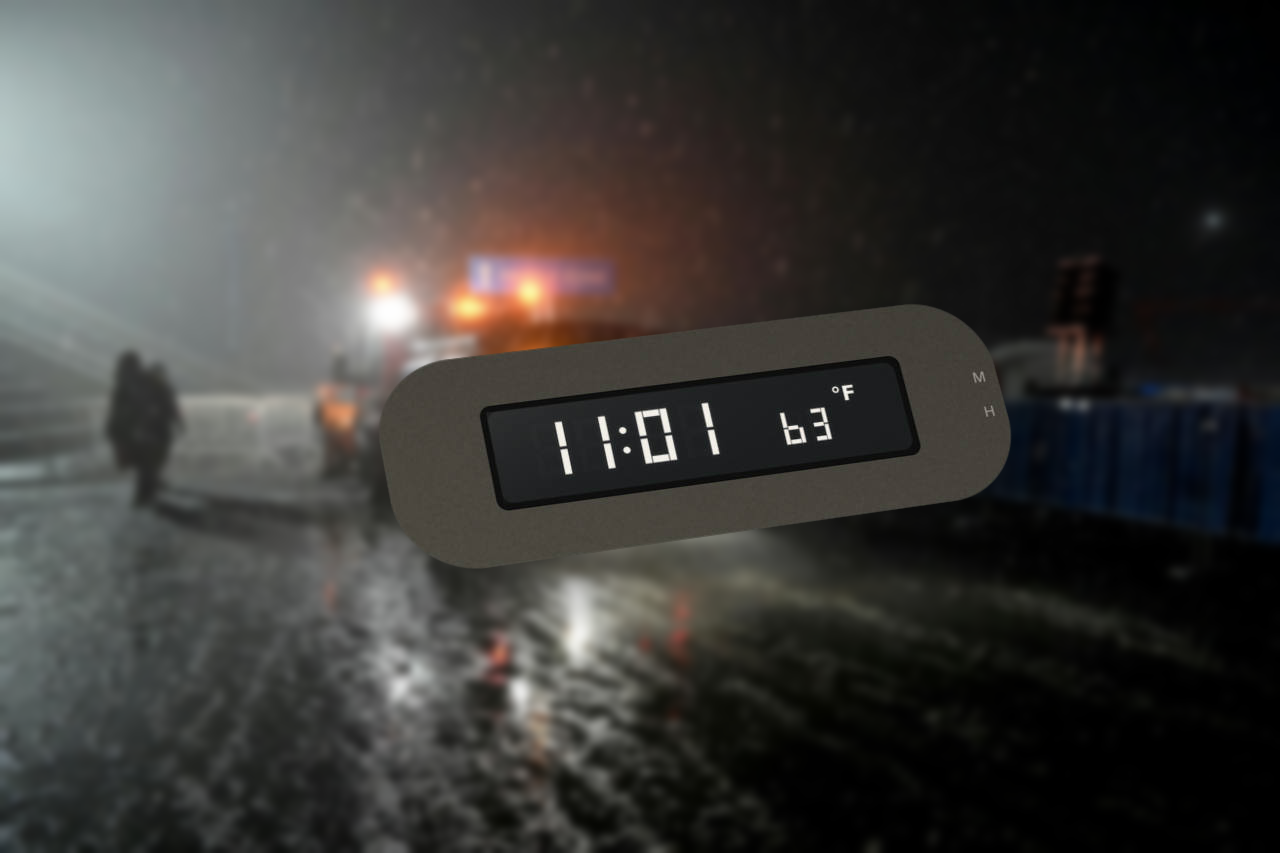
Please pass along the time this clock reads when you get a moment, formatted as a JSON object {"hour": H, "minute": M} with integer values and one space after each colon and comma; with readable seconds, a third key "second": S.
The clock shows {"hour": 11, "minute": 1}
